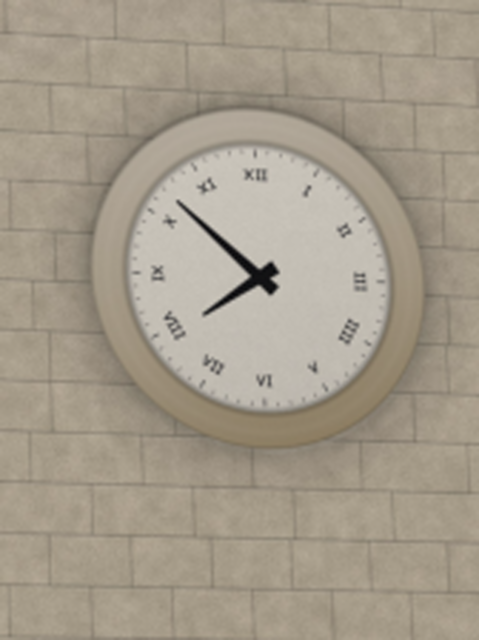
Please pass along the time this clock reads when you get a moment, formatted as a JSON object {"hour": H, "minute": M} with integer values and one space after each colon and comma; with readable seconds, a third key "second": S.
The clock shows {"hour": 7, "minute": 52}
